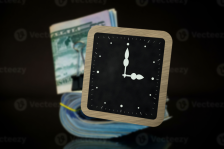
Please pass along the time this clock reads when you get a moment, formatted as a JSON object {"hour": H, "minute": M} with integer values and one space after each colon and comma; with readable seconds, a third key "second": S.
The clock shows {"hour": 3, "minute": 0}
